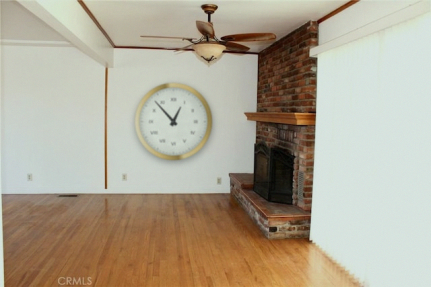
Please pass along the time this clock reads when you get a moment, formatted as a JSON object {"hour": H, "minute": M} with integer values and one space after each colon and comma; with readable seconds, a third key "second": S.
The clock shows {"hour": 12, "minute": 53}
